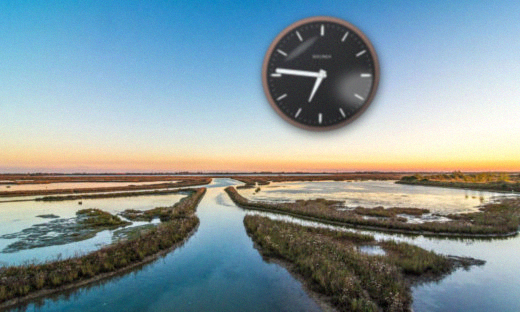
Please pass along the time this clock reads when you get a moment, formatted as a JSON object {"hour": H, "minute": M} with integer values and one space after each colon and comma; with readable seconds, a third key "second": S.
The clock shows {"hour": 6, "minute": 46}
